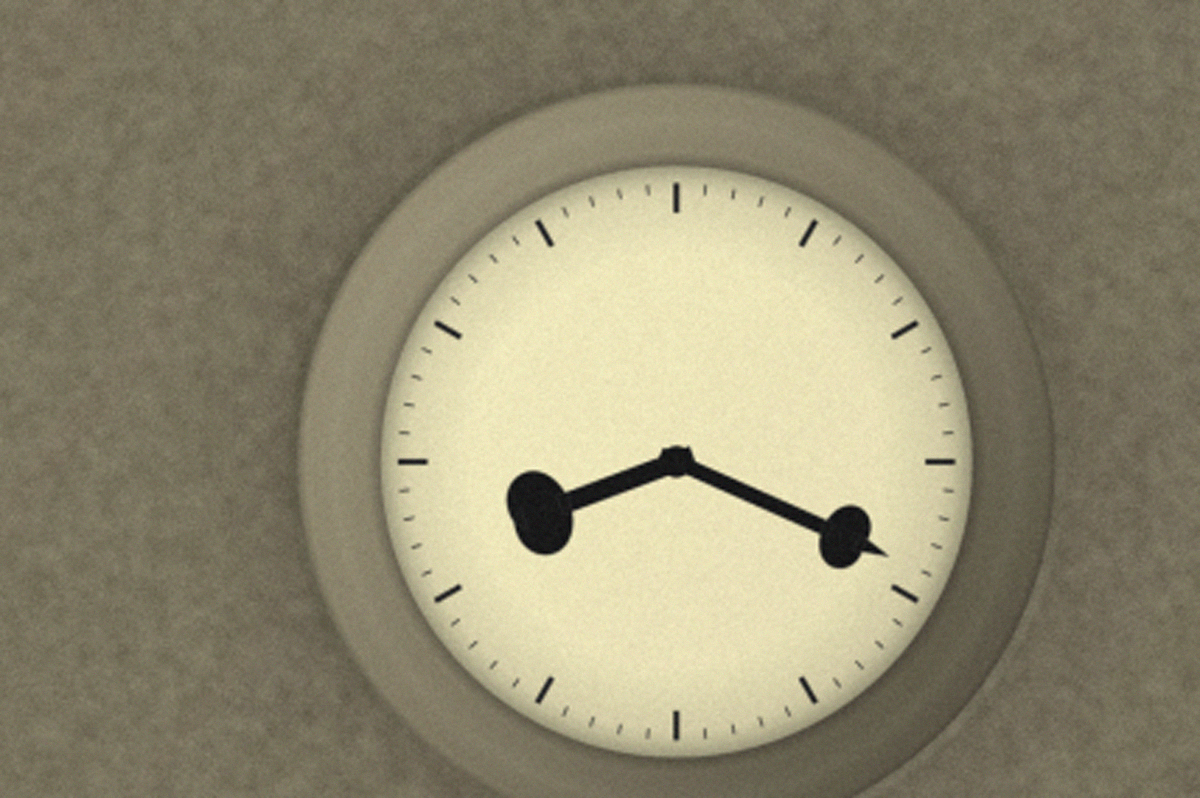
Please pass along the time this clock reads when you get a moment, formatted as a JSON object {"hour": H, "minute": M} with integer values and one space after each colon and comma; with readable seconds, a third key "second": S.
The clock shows {"hour": 8, "minute": 19}
